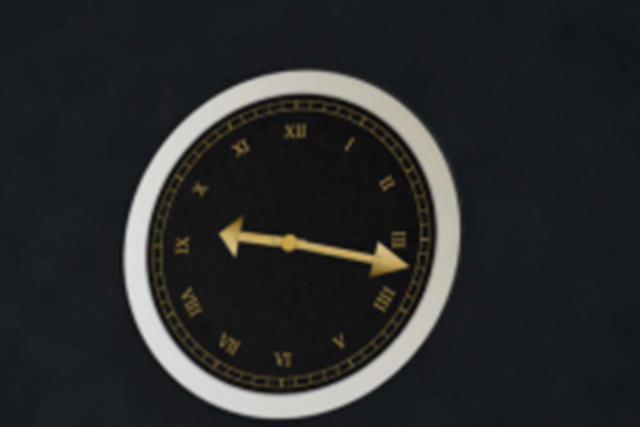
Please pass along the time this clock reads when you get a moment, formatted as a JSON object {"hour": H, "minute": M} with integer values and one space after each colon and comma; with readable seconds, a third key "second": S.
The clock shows {"hour": 9, "minute": 17}
